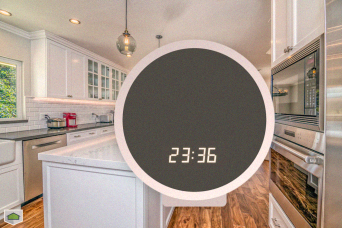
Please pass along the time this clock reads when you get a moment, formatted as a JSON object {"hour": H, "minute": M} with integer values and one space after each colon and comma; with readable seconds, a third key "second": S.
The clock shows {"hour": 23, "minute": 36}
